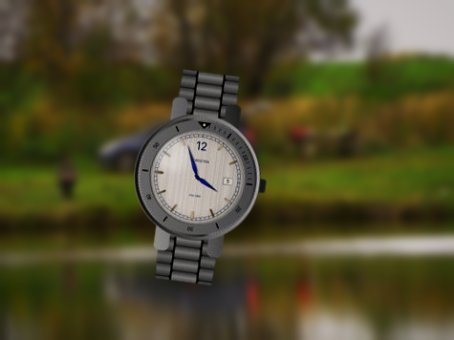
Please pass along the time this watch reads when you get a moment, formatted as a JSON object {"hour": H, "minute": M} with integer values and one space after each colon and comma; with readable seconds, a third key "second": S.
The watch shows {"hour": 3, "minute": 56}
